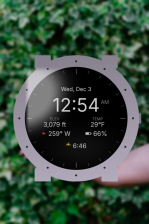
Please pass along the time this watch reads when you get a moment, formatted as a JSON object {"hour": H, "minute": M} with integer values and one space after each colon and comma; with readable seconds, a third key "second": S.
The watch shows {"hour": 12, "minute": 54}
